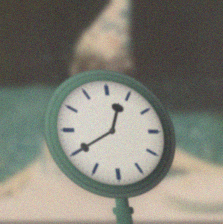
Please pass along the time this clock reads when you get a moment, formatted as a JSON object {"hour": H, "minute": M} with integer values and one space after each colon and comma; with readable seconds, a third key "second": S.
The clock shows {"hour": 12, "minute": 40}
